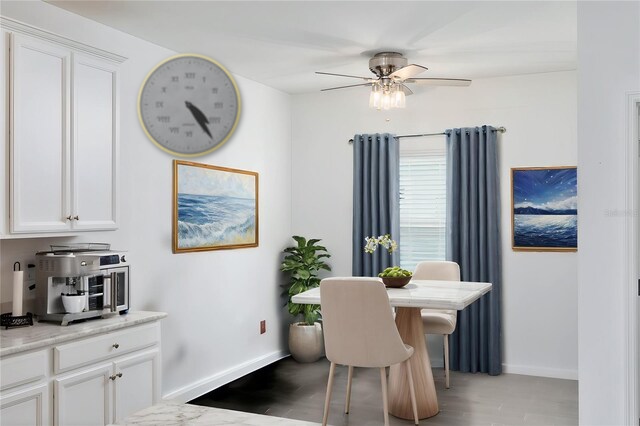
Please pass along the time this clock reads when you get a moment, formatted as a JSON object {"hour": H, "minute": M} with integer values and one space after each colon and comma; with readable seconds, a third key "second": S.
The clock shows {"hour": 4, "minute": 24}
